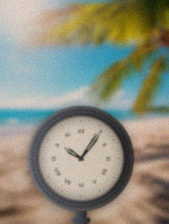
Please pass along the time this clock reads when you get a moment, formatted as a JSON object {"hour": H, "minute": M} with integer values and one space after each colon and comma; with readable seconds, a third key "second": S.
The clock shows {"hour": 10, "minute": 6}
